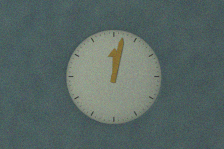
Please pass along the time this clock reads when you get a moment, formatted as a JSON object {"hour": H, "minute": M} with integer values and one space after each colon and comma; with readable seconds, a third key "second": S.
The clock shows {"hour": 12, "minute": 2}
